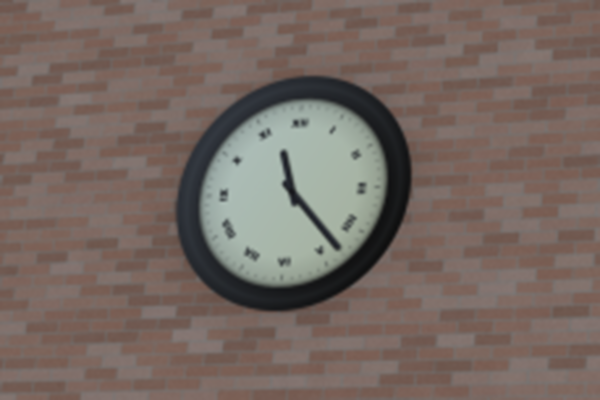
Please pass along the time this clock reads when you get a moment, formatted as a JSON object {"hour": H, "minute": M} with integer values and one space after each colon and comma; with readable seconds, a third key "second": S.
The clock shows {"hour": 11, "minute": 23}
